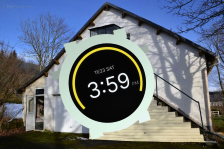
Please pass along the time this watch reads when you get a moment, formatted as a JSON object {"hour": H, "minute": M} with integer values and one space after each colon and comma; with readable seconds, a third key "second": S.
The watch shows {"hour": 3, "minute": 59}
